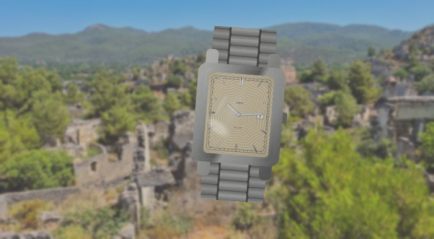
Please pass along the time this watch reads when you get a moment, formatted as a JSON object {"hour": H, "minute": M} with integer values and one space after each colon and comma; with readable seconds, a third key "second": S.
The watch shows {"hour": 10, "minute": 14}
